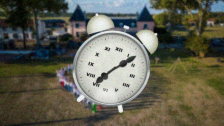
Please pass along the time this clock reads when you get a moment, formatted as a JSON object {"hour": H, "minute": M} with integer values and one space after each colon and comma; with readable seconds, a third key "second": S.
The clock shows {"hour": 7, "minute": 7}
